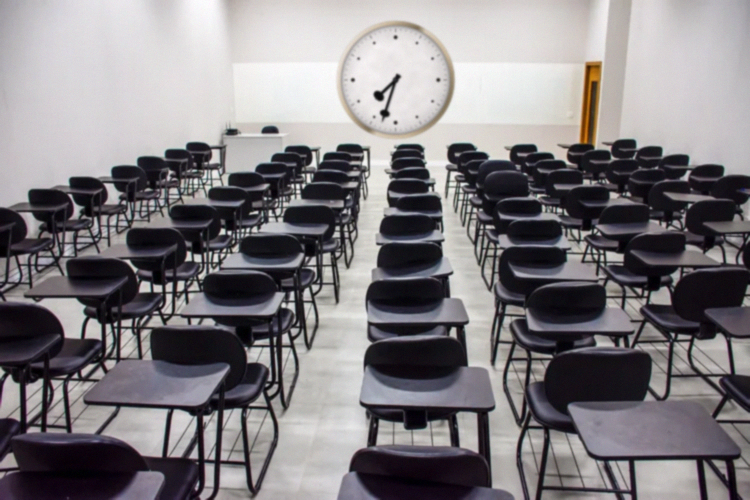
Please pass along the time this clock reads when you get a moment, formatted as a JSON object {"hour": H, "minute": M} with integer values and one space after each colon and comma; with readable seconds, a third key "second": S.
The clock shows {"hour": 7, "minute": 33}
